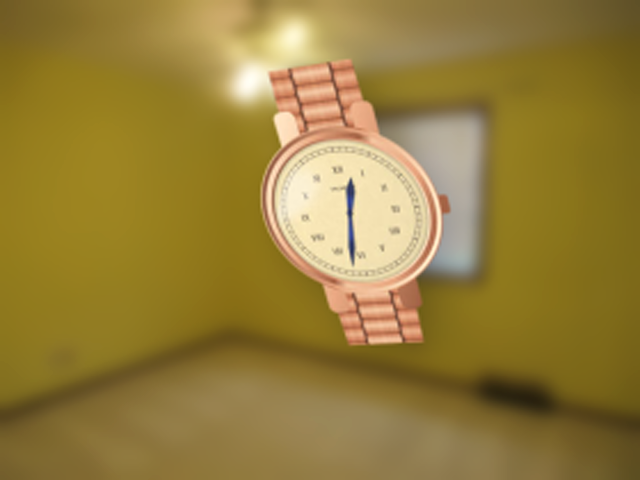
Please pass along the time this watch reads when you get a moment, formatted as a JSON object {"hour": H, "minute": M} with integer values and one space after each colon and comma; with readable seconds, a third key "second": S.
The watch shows {"hour": 12, "minute": 32}
